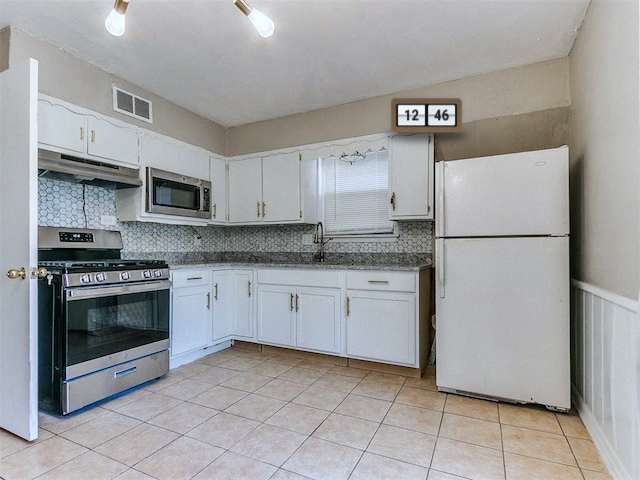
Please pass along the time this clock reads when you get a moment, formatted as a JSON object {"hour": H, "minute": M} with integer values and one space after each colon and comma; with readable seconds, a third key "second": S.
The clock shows {"hour": 12, "minute": 46}
